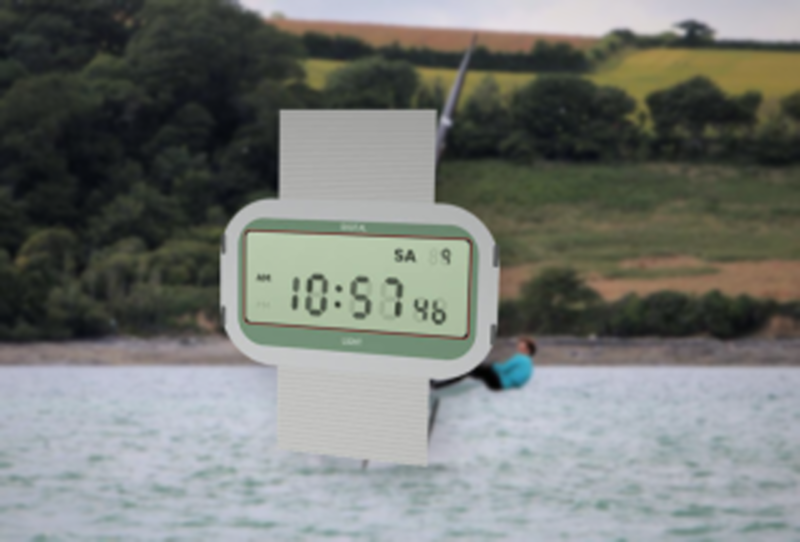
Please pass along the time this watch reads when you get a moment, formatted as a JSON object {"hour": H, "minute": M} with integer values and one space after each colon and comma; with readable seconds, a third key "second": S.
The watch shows {"hour": 10, "minute": 57, "second": 46}
